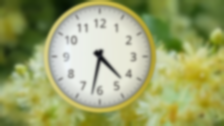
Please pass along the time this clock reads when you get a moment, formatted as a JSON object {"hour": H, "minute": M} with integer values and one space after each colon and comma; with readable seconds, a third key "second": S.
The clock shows {"hour": 4, "minute": 32}
